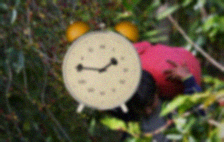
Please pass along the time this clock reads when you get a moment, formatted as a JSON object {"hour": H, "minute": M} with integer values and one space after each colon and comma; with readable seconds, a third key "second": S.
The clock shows {"hour": 1, "minute": 46}
